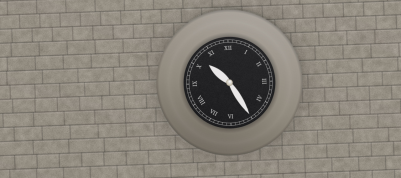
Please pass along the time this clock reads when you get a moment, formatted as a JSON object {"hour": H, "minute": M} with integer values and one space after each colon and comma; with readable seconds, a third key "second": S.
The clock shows {"hour": 10, "minute": 25}
